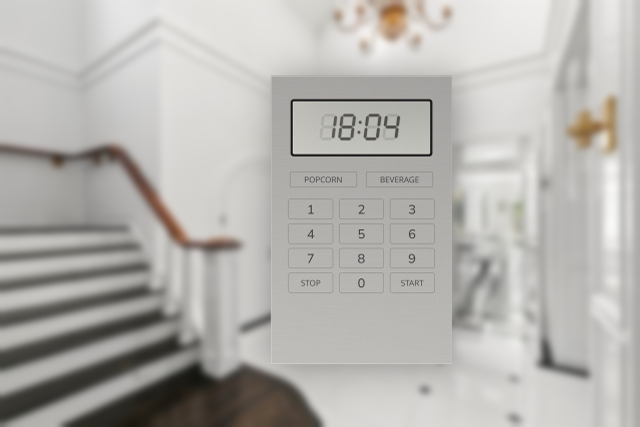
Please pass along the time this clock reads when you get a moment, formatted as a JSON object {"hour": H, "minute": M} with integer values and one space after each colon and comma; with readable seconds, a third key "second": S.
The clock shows {"hour": 18, "minute": 4}
